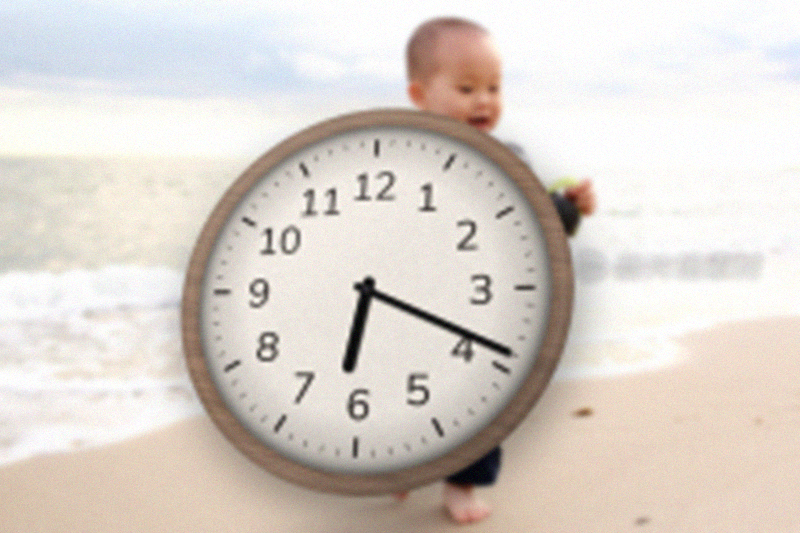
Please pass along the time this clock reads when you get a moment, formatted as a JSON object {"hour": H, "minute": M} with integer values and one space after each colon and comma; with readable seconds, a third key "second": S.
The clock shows {"hour": 6, "minute": 19}
